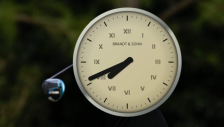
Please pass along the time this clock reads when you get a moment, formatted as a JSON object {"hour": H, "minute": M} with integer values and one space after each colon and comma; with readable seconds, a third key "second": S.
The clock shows {"hour": 7, "minute": 41}
